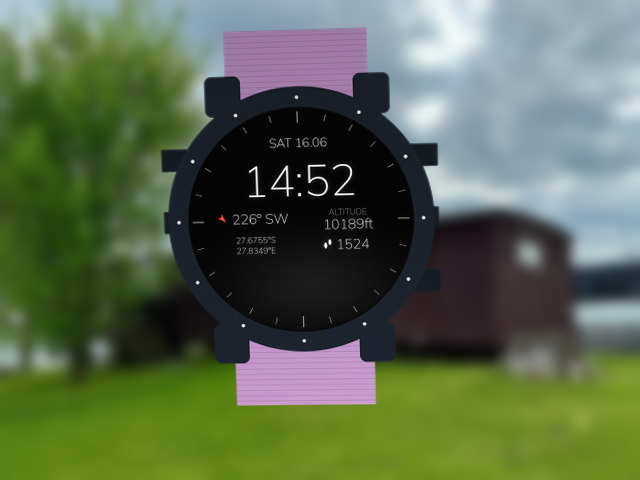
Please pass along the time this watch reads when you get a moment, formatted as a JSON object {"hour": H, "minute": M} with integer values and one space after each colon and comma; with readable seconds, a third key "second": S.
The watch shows {"hour": 14, "minute": 52}
